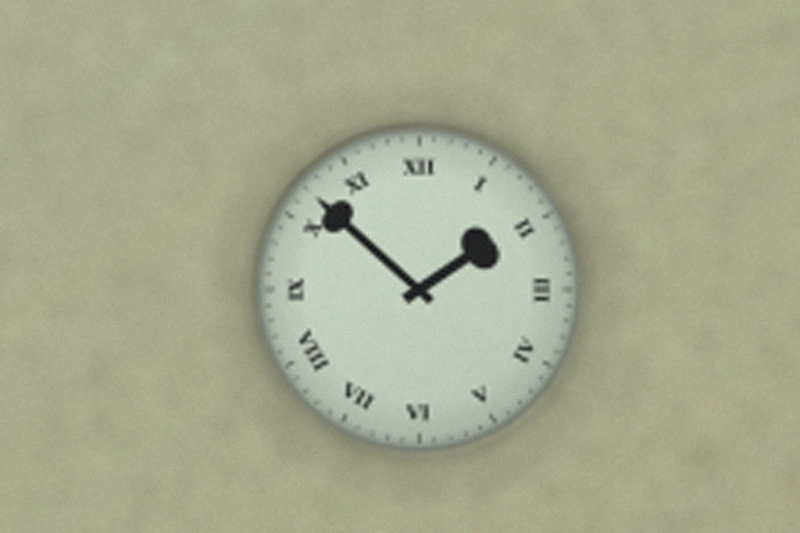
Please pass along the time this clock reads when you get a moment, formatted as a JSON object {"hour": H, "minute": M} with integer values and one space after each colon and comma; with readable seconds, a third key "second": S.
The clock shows {"hour": 1, "minute": 52}
